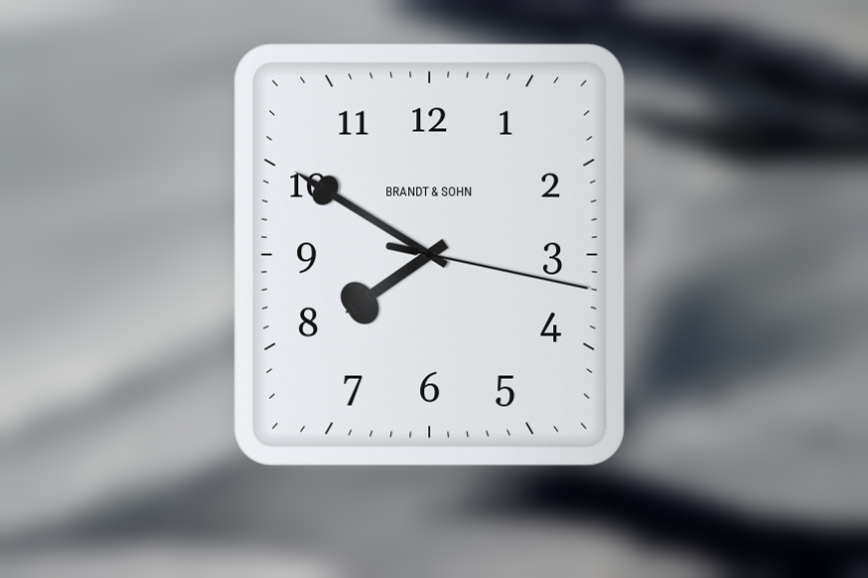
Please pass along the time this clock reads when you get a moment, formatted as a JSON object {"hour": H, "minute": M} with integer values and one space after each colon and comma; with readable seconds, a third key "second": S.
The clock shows {"hour": 7, "minute": 50, "second": 17}
